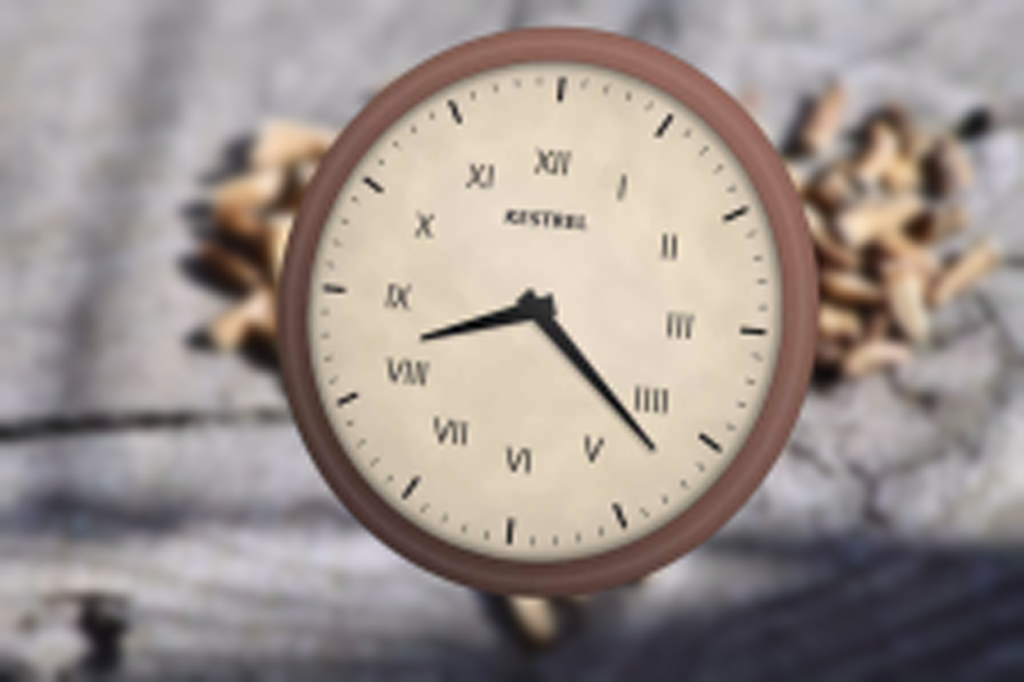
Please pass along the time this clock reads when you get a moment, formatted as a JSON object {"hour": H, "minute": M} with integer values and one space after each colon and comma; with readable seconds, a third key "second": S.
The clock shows {"hour": 8, "minute": 22}
